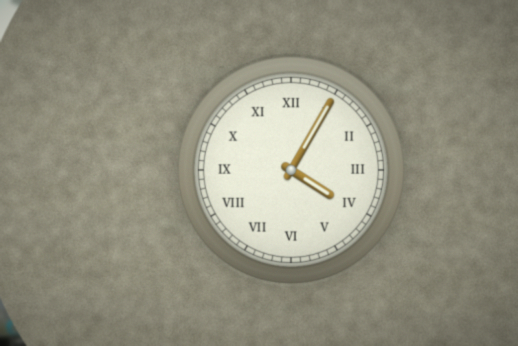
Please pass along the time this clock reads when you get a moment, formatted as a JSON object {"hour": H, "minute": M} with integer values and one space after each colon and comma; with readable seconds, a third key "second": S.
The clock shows {"hour": 4, "minute": 5}
